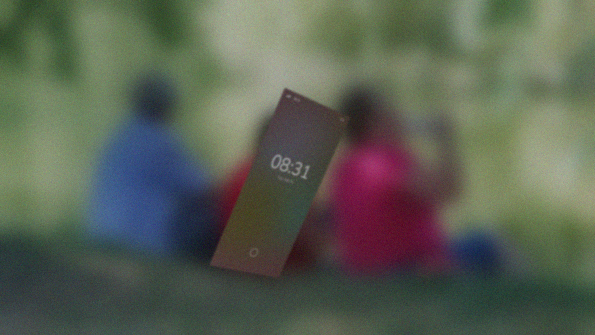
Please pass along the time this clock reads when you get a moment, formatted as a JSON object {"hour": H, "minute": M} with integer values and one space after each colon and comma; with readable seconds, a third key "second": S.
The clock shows {"hour": 8, "minute": 31}
